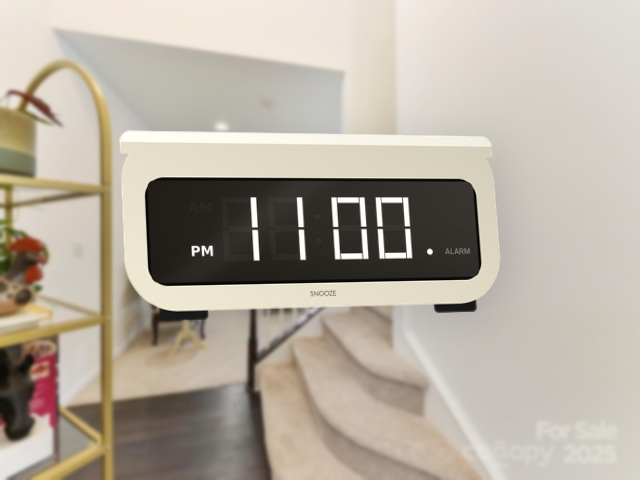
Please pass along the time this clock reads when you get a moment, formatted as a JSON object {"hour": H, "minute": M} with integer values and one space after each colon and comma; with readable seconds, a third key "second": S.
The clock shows {"hour": 11, "minute": 0}
